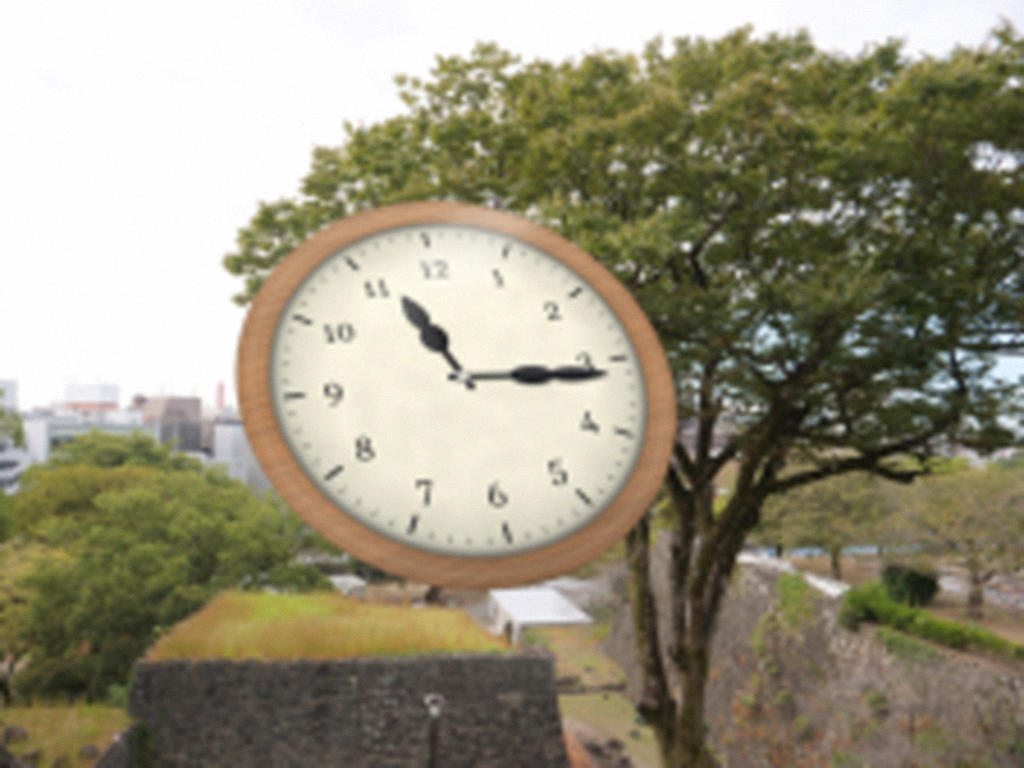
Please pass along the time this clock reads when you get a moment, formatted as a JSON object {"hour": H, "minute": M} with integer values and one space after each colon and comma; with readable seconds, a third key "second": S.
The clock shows {"hour": 11, "minute": 16}
